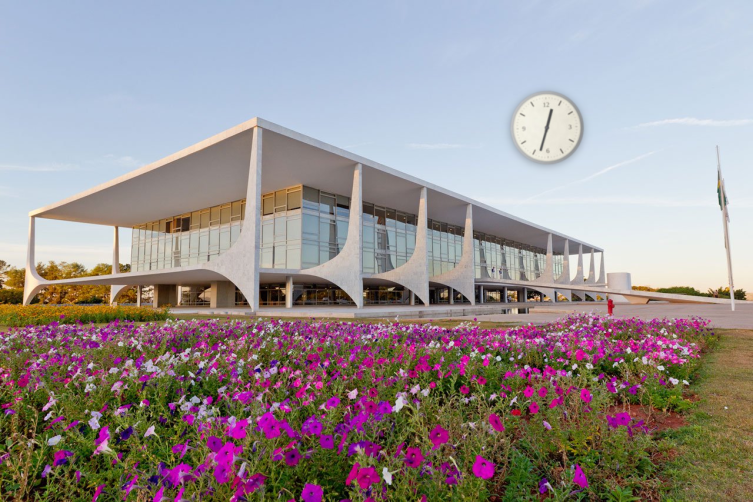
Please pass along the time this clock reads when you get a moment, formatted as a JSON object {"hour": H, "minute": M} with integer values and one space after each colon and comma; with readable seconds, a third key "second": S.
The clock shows {"hour": 12, "minute": 33}
